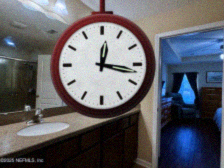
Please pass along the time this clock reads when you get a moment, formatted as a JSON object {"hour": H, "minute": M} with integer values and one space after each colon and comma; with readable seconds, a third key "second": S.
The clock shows {"hour": 12, "minute": 17}
